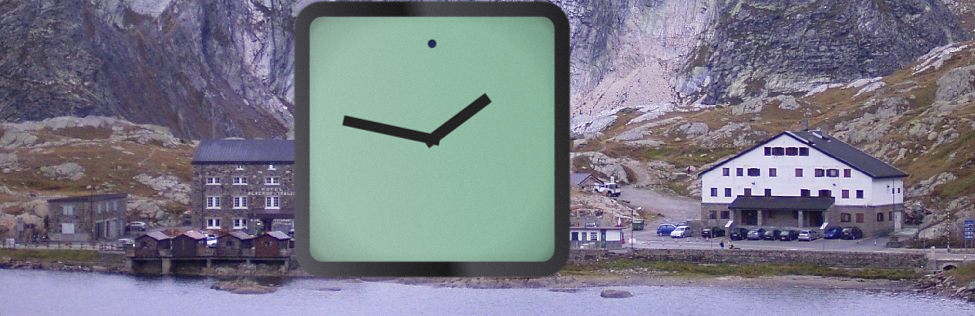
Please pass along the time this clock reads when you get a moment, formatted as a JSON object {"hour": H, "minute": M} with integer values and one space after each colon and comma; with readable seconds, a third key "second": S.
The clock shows {"hour": 1, "minute": 47}
